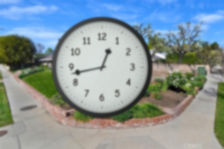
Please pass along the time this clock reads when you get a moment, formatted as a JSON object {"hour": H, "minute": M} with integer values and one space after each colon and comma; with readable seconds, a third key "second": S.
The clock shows {"hour": 12, "minute": 43}
